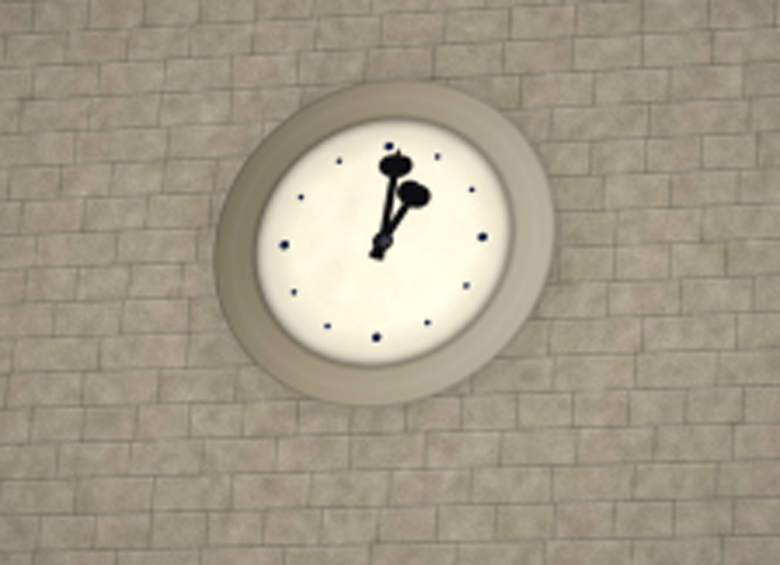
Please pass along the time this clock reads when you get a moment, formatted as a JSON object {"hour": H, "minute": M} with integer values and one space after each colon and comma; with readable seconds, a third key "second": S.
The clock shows {"hour": 1, "minute": 1}
